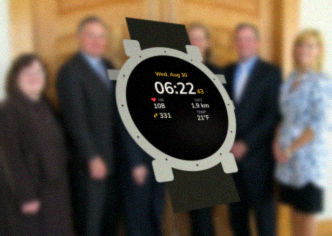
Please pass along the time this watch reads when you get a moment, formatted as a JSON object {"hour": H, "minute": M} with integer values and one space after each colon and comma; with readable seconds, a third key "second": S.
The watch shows {"hour": 6, "minute": 22}
